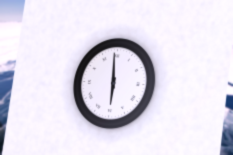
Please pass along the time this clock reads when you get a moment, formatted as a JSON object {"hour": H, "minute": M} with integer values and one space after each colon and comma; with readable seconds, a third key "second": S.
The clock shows {"hour": 5, "minute": 59}
